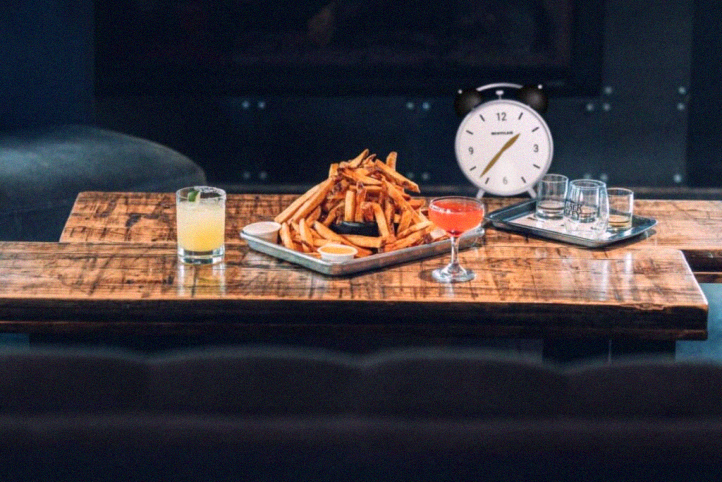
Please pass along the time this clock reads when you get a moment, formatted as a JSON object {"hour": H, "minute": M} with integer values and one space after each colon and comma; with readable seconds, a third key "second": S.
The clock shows {"hour": 1, "minute": 37}
